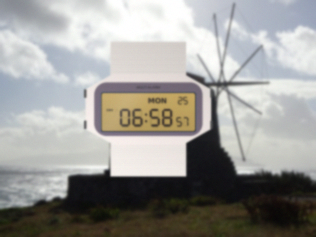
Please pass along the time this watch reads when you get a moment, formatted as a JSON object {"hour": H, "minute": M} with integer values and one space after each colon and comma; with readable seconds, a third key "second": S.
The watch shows {"hour": 6, "minute": 58}
